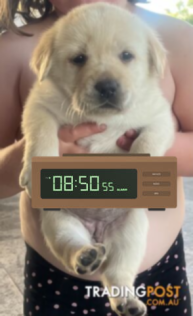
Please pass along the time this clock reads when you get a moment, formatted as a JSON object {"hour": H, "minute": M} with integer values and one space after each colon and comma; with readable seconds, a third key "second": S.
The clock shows {"hour": 8, "minute": 50, "second": 55}
